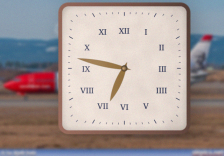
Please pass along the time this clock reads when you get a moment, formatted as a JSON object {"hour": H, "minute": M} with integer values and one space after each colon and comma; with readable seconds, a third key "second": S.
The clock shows {"hour": 6, "minute": 47}
